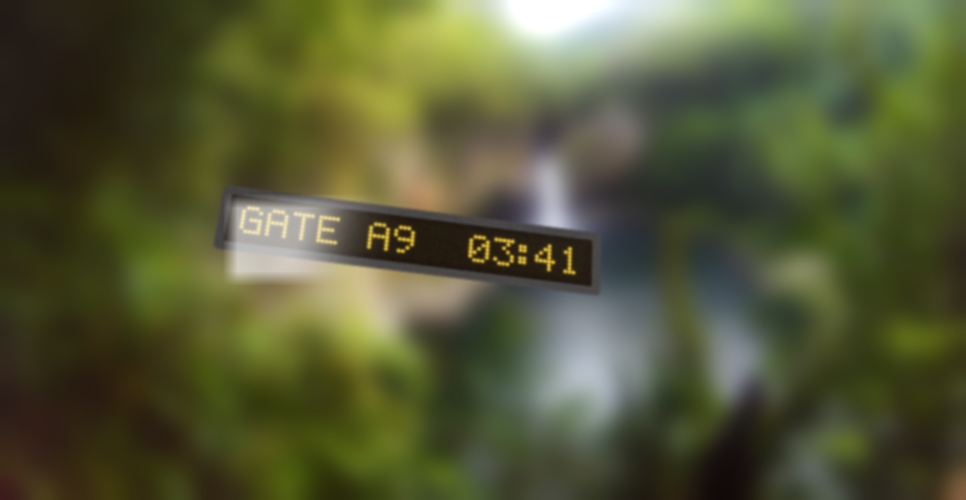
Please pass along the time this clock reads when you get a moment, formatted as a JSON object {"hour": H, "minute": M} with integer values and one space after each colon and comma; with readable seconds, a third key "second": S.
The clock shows {"hour": 3, "minute": 41}
